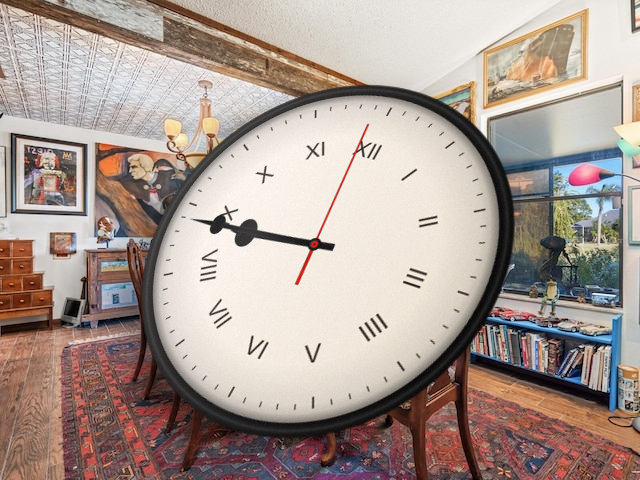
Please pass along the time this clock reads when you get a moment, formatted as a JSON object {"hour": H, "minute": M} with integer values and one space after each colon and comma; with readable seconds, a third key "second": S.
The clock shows {"hour": 8, "minute": 43, "second": 59}
